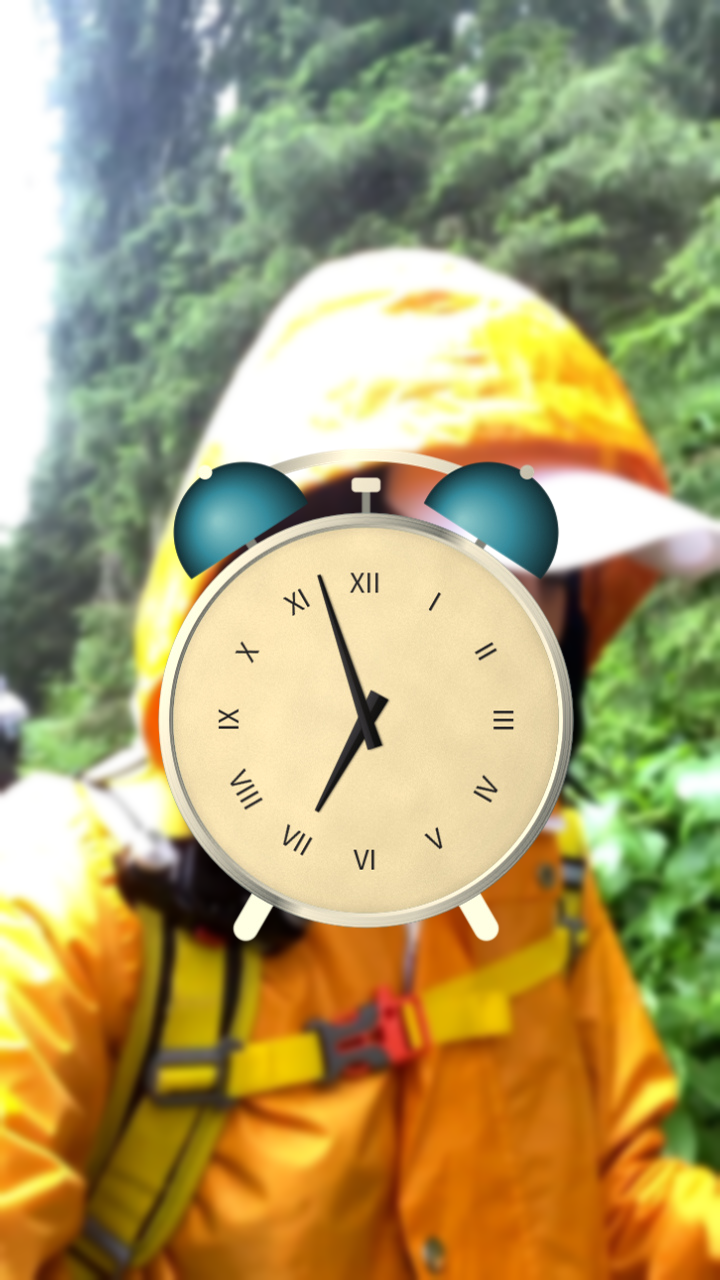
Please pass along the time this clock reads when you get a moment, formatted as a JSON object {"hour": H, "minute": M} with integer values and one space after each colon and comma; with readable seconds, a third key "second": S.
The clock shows {"hour": 6, "minute": 57}
